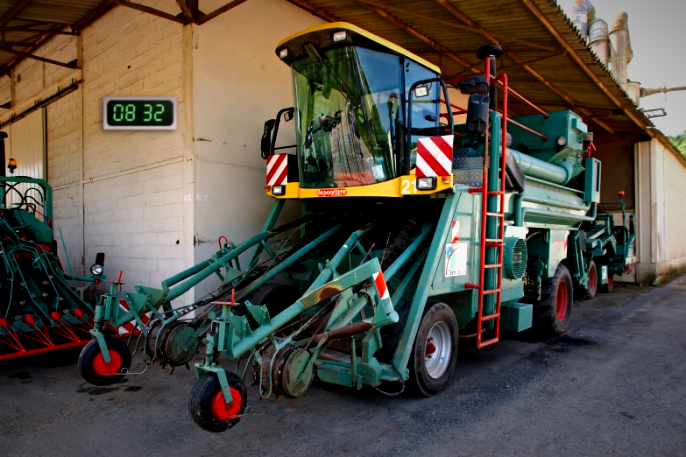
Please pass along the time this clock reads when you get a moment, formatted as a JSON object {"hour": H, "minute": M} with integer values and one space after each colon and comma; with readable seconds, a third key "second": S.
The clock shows {"hour": 8, "minute": 32}
